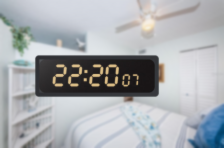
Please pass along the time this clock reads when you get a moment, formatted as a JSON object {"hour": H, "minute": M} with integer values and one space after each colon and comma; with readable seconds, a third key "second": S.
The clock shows {"hour": 22, "minute": 20, "second": 7}
